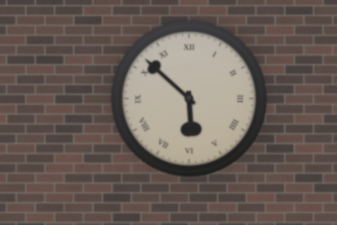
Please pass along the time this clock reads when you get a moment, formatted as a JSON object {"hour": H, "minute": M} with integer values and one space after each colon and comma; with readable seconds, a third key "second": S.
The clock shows {"hour": 5, "minute": 52}
